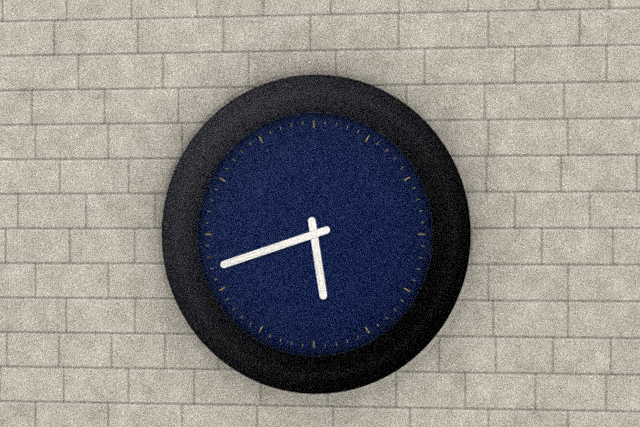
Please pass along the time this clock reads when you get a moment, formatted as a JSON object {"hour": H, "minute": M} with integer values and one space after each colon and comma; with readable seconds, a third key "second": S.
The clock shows {"hour": 5, "minute": 42}
